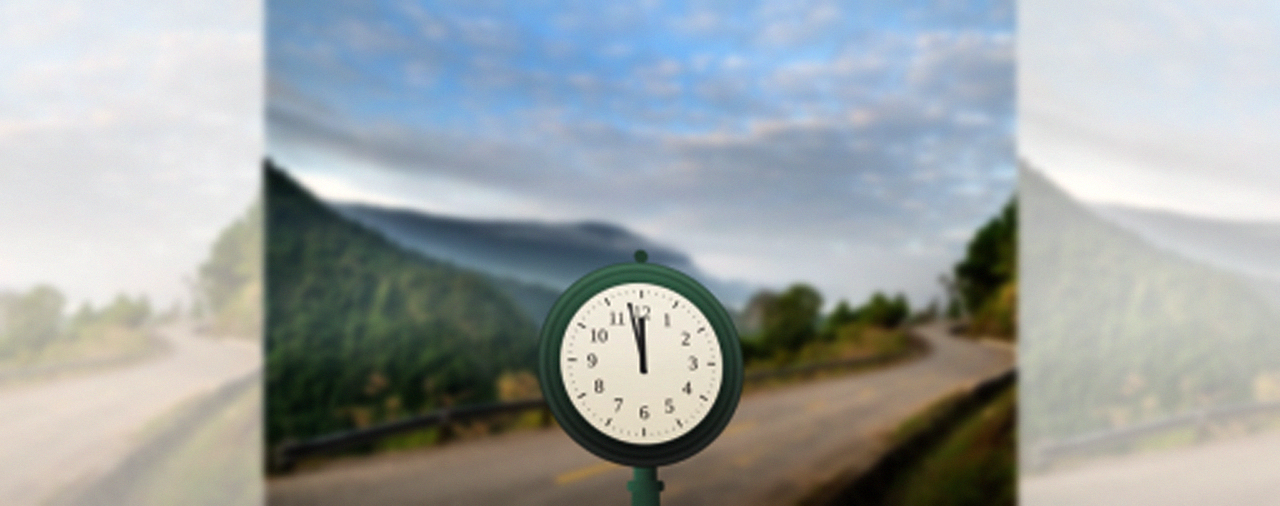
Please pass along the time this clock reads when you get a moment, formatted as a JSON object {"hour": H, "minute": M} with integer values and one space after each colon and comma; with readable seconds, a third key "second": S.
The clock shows {"hour": 11, "minute": 58}
